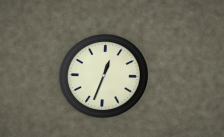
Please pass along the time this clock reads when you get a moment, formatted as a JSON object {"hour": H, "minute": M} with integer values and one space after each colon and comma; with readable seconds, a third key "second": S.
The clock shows {"hour": 12, "minute": 33}
